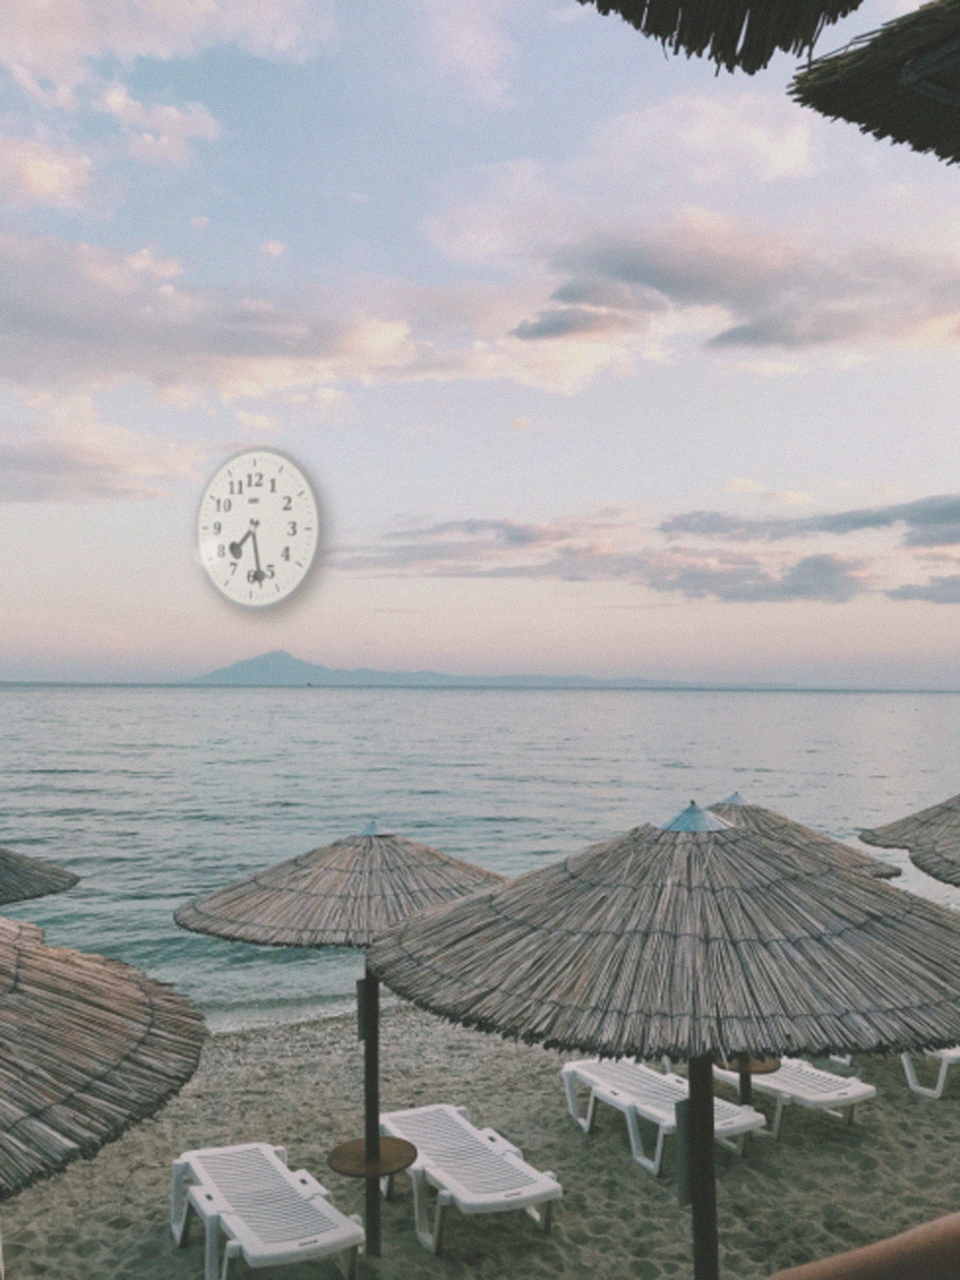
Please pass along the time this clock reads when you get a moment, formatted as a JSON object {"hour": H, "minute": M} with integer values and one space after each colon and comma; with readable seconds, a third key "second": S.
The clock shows {"hour": 7, "minute": 28}
